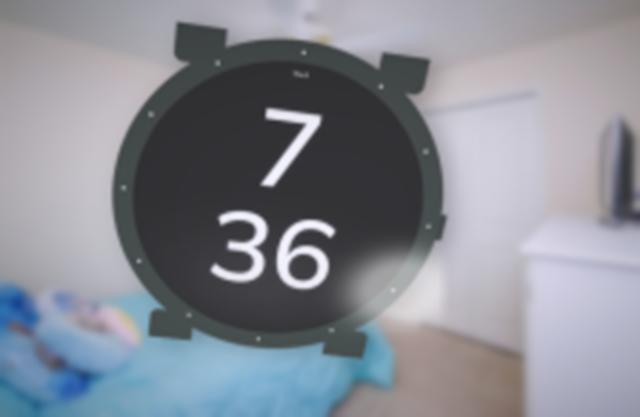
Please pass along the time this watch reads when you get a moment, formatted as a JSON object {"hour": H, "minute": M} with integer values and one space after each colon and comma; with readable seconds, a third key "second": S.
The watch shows {"hour": 7, "minute": 36}
